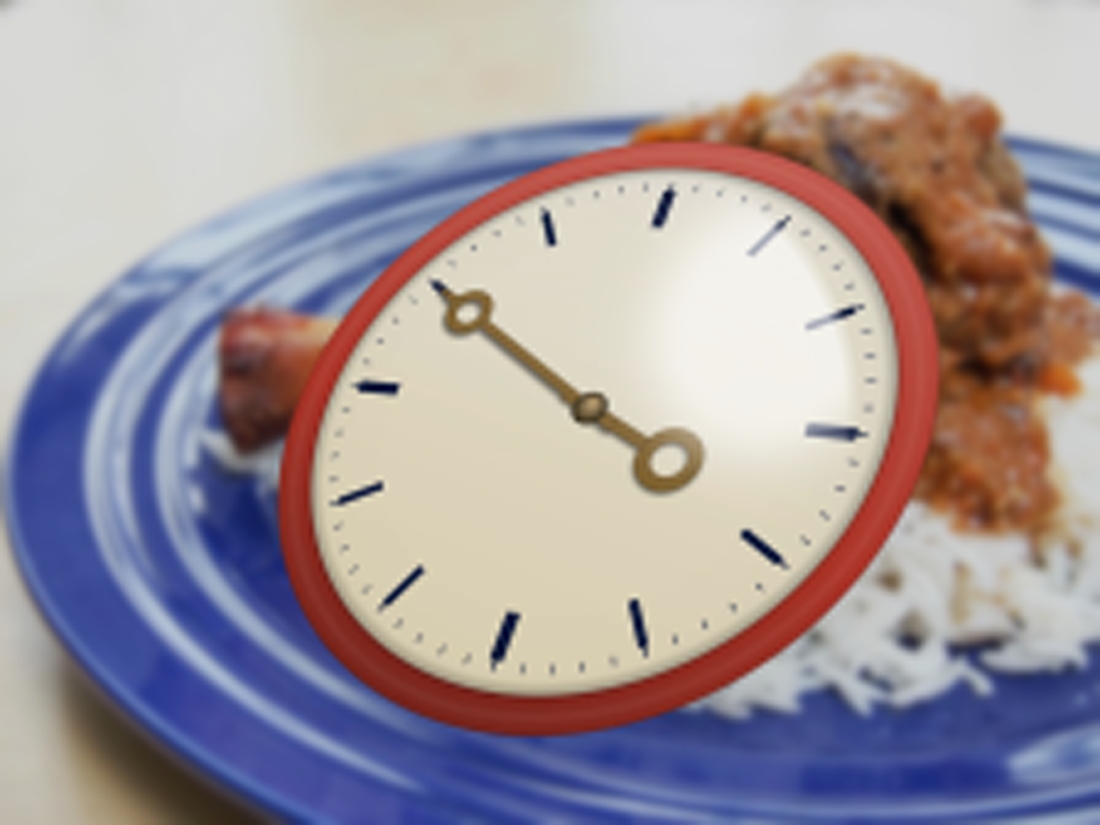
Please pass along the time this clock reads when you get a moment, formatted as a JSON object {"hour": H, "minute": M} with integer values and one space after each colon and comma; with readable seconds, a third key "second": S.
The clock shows {"hour": 3, "minute": 50}
